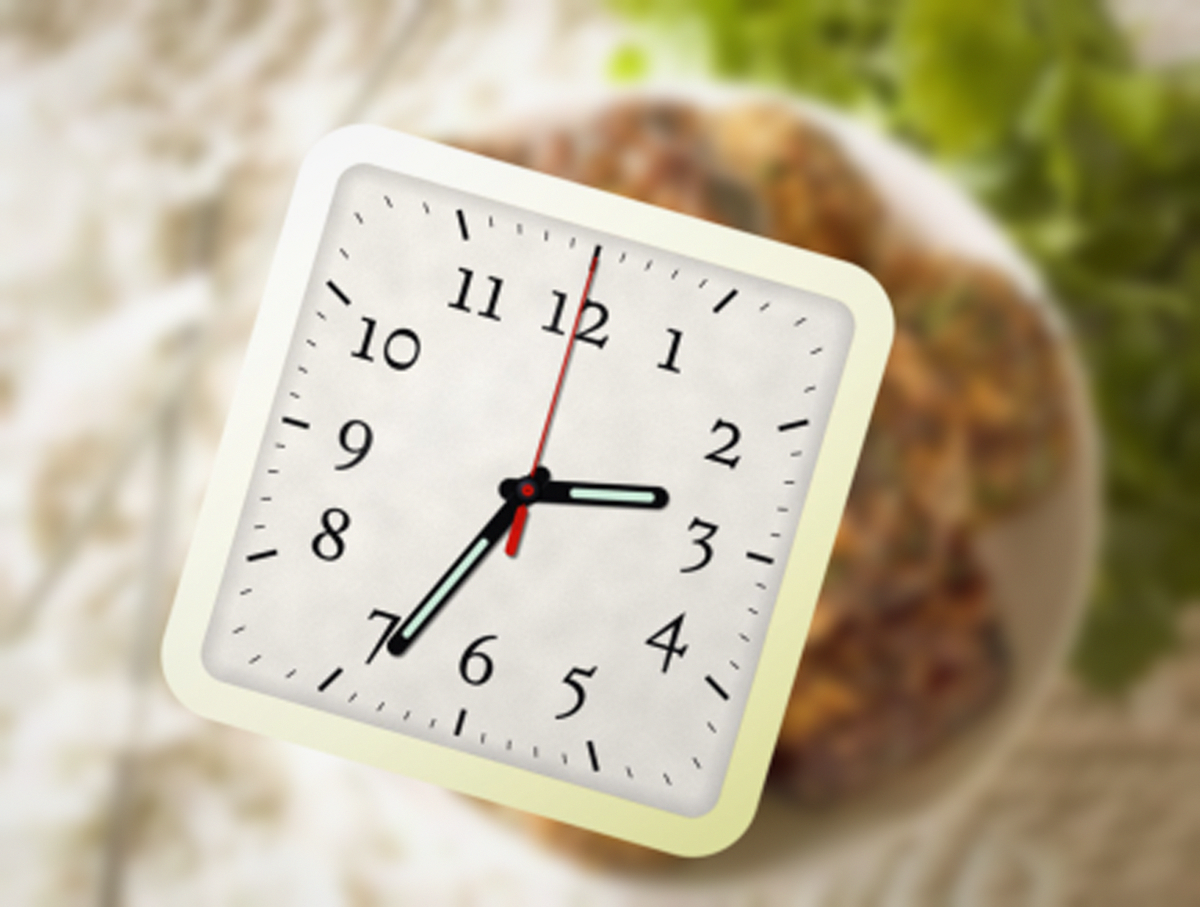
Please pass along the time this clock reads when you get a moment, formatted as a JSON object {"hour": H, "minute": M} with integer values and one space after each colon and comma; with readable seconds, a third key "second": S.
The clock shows {"hour": 2, "minute": 34, "second": 0}
